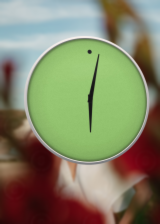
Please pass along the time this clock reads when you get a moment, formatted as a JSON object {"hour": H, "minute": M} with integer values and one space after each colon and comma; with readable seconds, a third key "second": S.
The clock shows {"hour": 6, "minute": 2}
